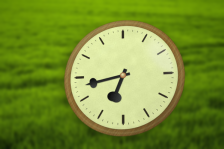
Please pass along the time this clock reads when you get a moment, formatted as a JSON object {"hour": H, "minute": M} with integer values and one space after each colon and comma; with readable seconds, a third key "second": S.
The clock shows {"hour": 6, "minute": 43}
